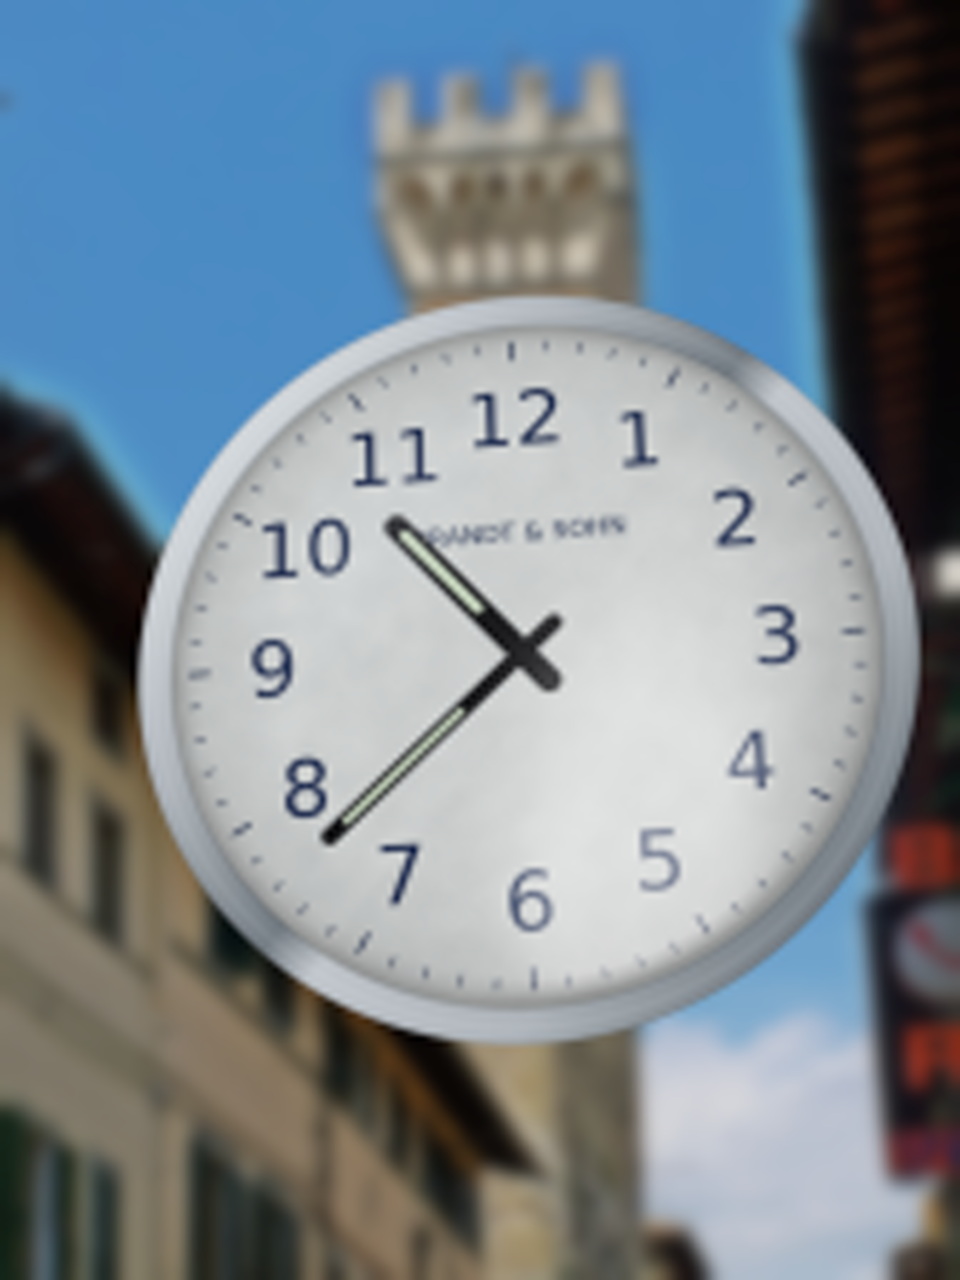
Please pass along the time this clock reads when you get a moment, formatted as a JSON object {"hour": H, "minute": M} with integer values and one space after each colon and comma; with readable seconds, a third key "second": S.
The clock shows {"hour": 10, "minute": 38}
